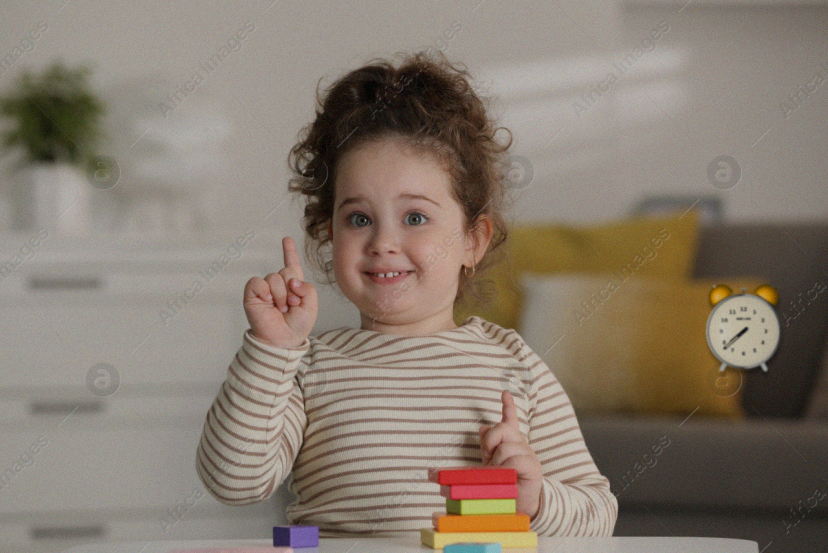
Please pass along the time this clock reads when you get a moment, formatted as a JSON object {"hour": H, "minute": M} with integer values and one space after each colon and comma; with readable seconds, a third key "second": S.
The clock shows {"hour": 7, "minute": 38}
